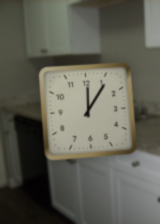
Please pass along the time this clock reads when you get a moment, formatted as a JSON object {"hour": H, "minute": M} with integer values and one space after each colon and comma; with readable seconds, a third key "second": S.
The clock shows {"hour": 12, "minute": 6}
